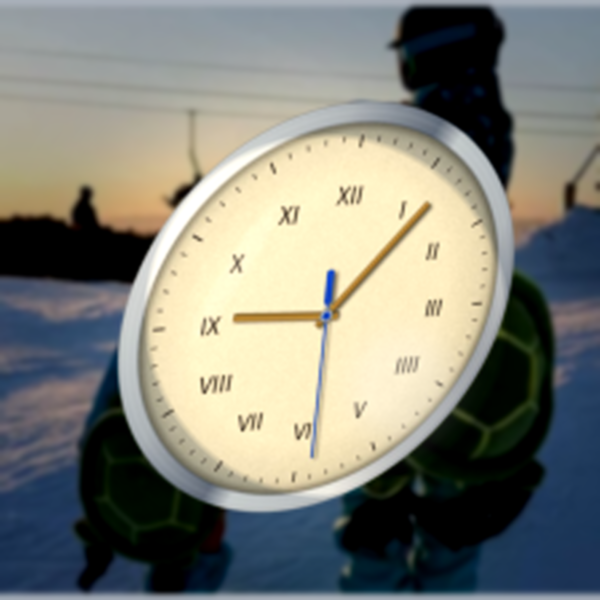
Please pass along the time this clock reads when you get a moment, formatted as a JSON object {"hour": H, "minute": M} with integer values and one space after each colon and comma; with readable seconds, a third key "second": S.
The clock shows {"hour": 9, "minute": 6, "second": 29}
